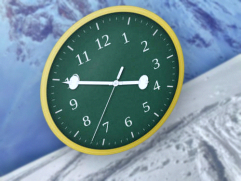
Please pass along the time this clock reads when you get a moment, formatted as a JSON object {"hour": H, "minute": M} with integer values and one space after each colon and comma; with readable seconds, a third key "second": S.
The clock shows {"hour": 3, "minute": 49, "second": 37}
